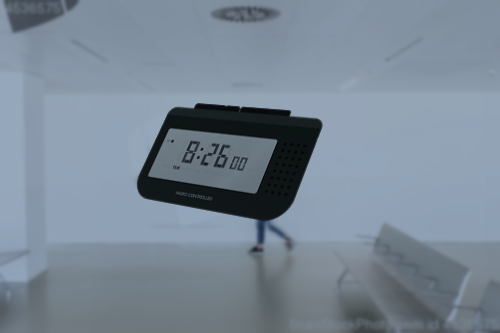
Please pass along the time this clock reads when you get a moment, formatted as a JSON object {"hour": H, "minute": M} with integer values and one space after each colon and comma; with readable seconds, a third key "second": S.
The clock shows {"hour": 8, "minute": 26, "second": 0}
